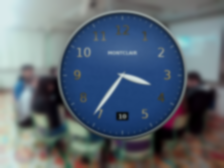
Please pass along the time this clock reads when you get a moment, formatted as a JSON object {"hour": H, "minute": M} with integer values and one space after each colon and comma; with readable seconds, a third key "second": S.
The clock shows {"hour": 3, "minute": 36}
